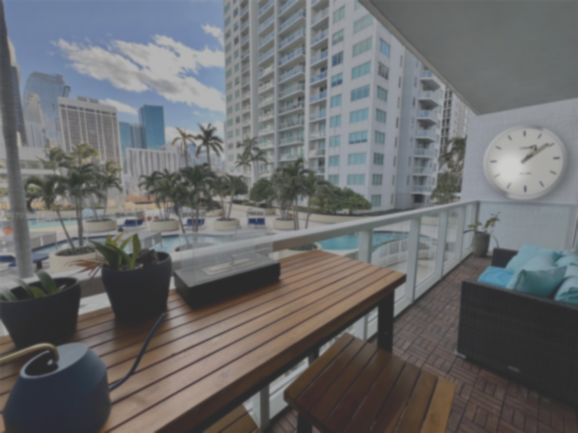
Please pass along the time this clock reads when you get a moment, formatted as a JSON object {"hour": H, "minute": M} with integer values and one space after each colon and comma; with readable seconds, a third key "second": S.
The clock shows {"hour": 1, "minute": 9}
